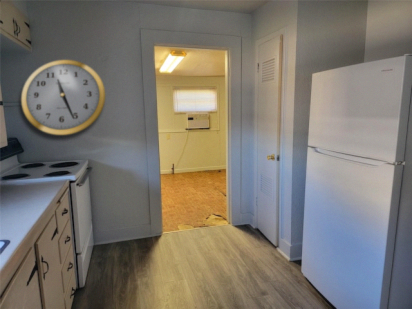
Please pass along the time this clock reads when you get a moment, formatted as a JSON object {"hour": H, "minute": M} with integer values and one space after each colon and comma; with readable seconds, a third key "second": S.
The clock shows {"hour": 11, "minute": 26}
